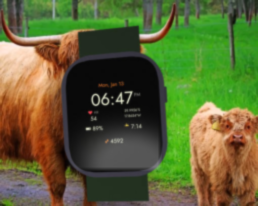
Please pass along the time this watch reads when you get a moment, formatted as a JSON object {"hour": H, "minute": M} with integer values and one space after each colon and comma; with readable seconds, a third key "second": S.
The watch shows {"hour": 6, "minute": 47}
